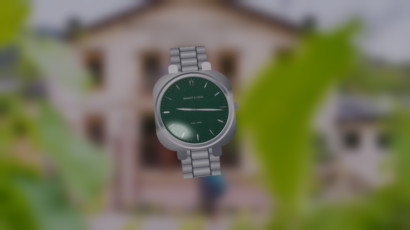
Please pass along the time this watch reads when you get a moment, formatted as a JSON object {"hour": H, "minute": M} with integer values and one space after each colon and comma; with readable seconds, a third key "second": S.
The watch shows {"hour": 9, "minute": 16}
